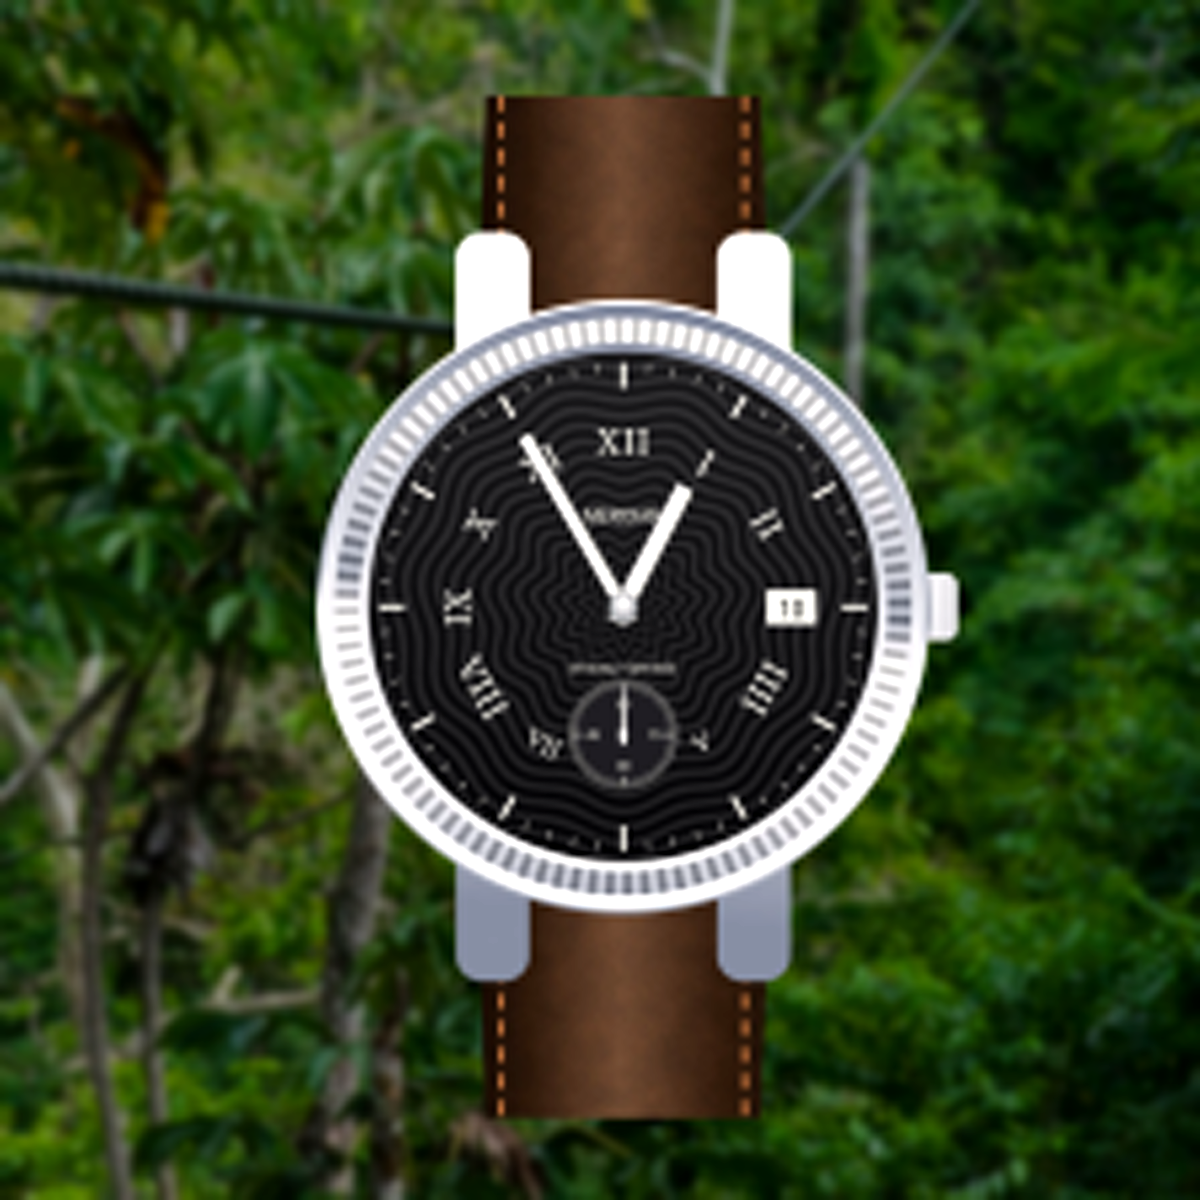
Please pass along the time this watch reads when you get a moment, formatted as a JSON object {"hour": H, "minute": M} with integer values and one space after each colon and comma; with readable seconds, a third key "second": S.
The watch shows {"hour": 12, "minute": 55}
